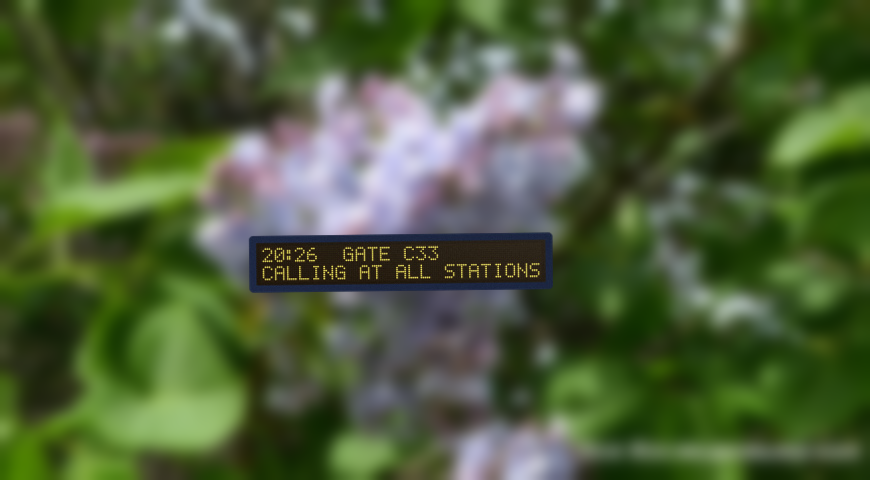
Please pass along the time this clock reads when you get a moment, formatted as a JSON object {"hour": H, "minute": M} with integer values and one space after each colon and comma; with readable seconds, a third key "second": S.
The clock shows {"hour": 20, "minute": 26}
